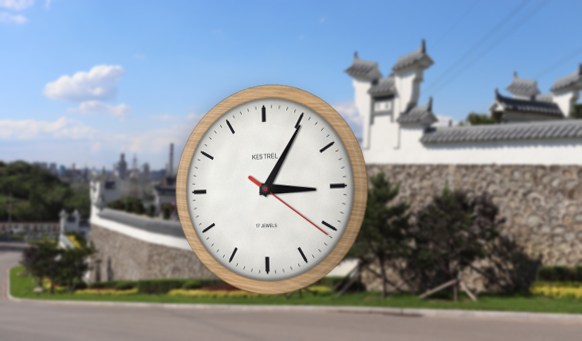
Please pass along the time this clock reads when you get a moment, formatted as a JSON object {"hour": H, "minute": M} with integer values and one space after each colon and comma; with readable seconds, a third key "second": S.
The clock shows {"hour": 3, "minute": 5, "second": 21}
